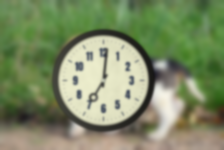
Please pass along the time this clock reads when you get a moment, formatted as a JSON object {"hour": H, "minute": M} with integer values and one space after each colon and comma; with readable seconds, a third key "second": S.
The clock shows {"hour": 7, "minute": 1}
